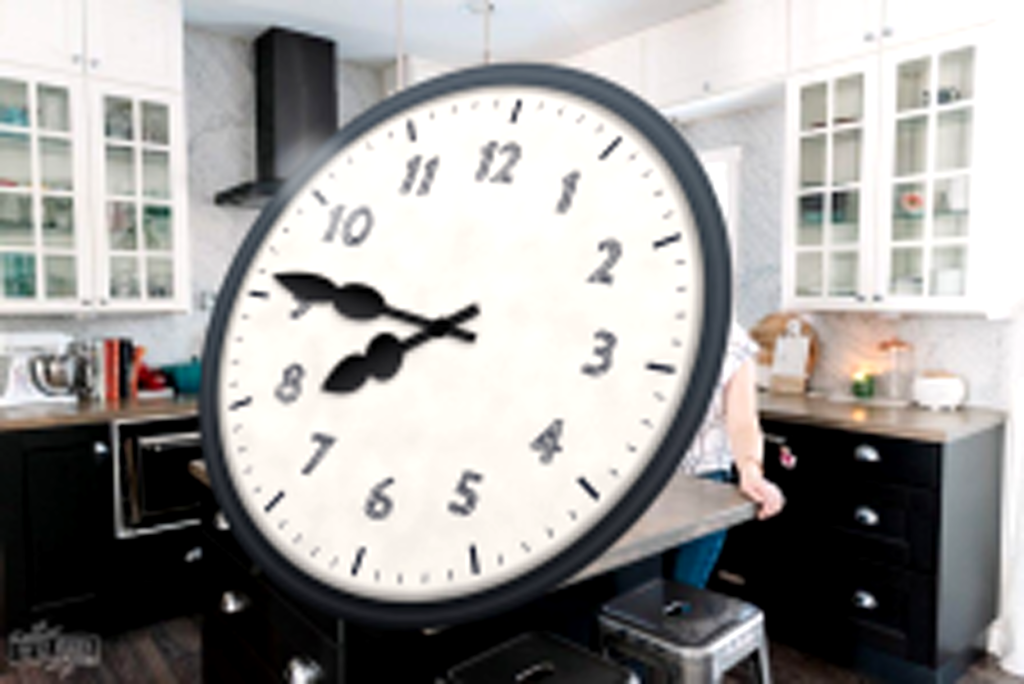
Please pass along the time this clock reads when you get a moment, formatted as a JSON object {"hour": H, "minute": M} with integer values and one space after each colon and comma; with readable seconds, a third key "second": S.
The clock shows {"hour": 7, "minute": 46}
